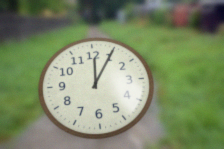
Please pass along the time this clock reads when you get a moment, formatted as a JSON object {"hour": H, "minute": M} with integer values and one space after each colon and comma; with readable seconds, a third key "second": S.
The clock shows {"hour": 12, "minute": 5}
